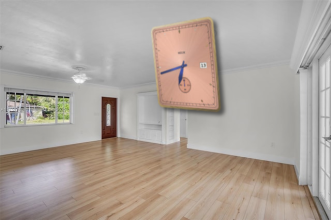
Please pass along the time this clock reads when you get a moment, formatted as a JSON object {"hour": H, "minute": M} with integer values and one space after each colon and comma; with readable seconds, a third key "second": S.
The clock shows {"hour": 6, "minute": 43}
